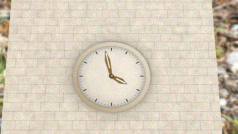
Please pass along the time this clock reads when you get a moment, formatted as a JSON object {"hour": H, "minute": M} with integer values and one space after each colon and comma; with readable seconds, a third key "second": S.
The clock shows {"hour": 3, "minute": 58}
